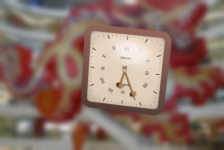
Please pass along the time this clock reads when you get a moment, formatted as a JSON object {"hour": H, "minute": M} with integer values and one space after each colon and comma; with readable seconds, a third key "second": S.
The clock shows {"hour": 6, "minute": 26}
